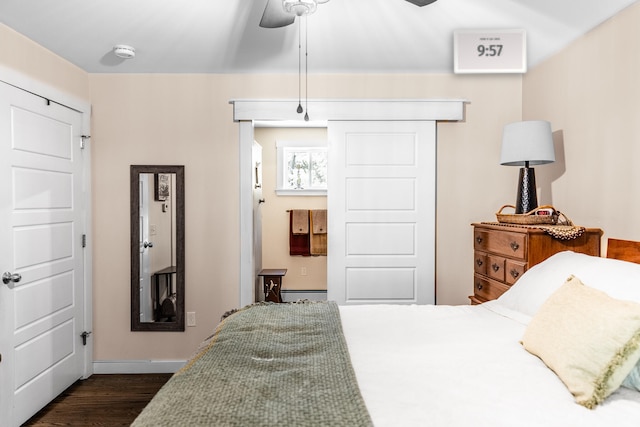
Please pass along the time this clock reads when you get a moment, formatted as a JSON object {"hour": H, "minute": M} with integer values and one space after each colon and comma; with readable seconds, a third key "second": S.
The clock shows {"hour": 9, "minute": 57}
